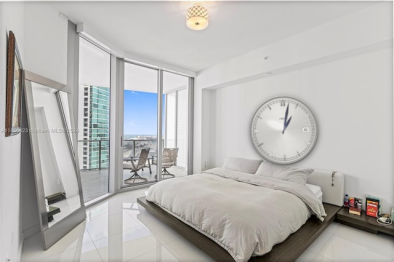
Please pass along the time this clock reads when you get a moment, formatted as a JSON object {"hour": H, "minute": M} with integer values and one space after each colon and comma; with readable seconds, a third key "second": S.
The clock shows {"hour": 1, "minute": 2}
